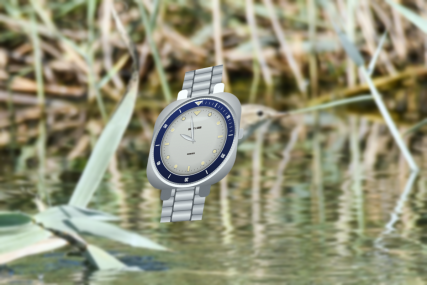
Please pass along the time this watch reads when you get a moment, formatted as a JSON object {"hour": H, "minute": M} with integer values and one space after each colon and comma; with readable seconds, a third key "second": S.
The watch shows {"hour": 9, "minute": 58}
